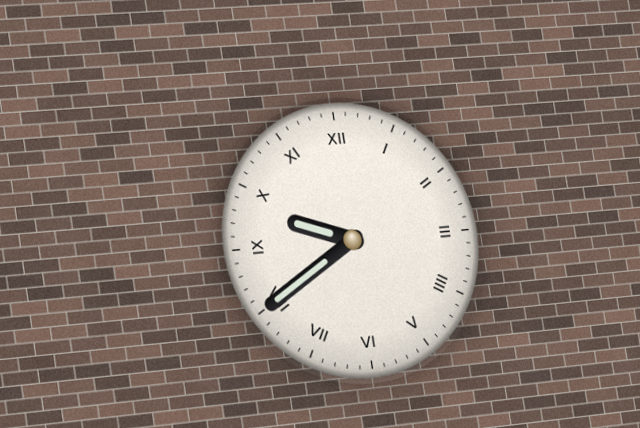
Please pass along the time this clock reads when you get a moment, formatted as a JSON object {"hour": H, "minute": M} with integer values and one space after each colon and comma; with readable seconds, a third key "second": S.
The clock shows {"hour": 9, "minute": 40}
